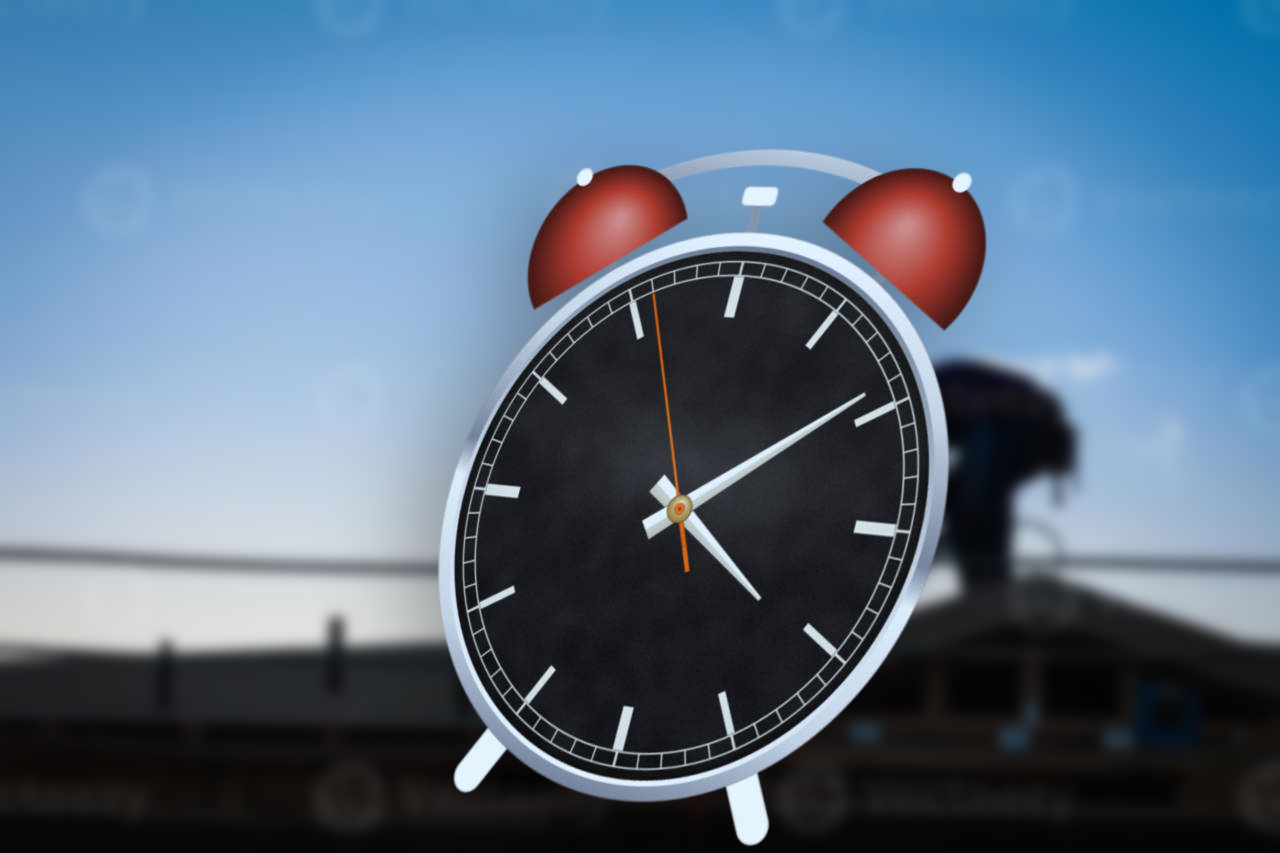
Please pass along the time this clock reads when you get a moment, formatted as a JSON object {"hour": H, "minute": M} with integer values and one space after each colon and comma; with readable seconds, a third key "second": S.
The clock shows {"hour": 4, "minute": 8, "second": 56}
